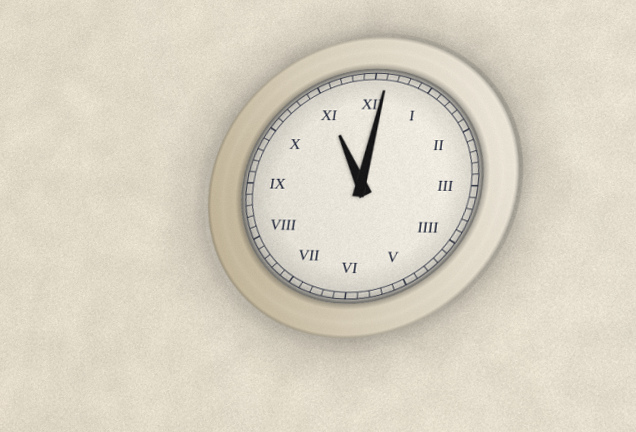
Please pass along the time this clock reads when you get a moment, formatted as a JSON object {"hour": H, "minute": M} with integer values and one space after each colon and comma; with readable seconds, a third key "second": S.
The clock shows {"hour": 11, "minute": 1}
